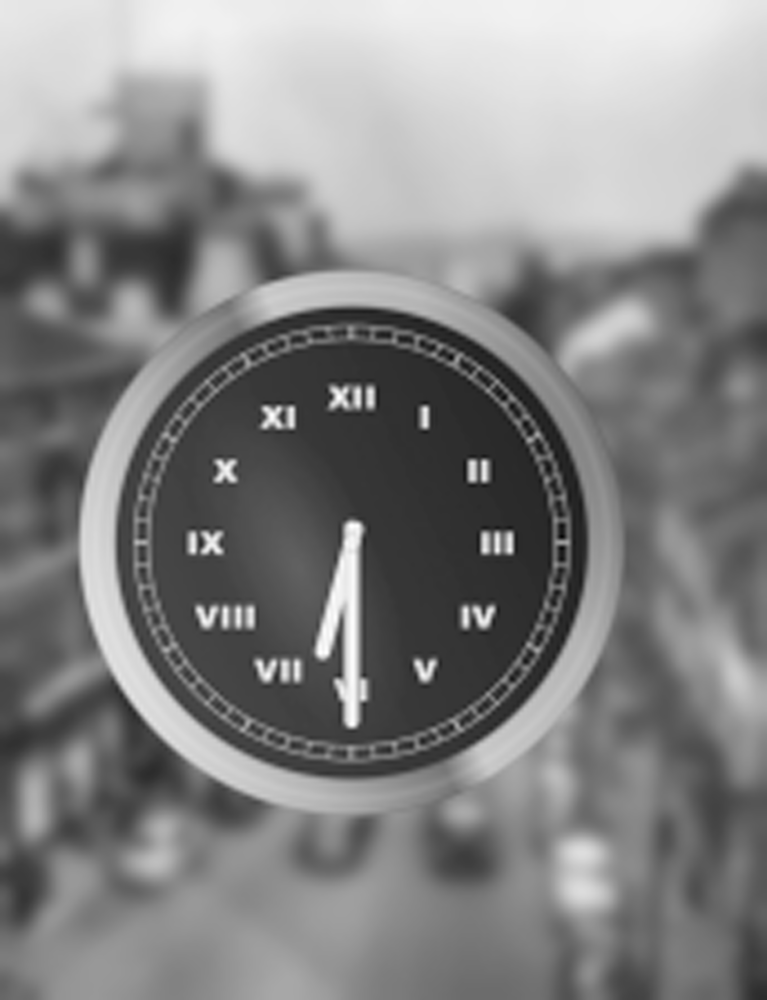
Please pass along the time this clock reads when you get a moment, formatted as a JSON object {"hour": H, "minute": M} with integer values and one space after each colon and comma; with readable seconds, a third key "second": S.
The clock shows {"hour": 6, "minute": 30}
